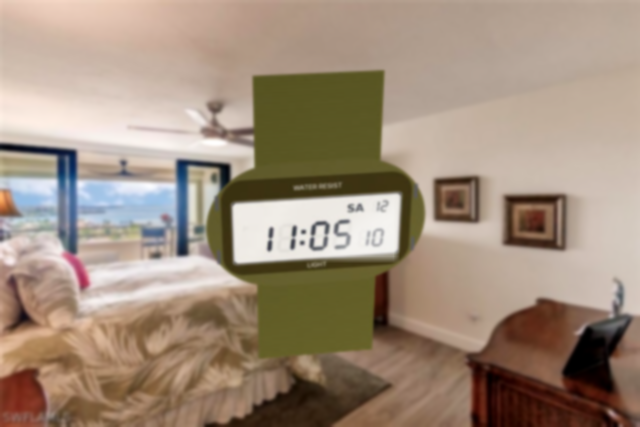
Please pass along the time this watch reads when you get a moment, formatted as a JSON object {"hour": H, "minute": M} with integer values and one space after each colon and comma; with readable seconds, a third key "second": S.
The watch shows {"hour": 11, "minute": 5, "second": 10}
